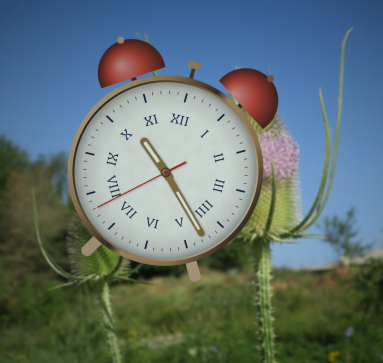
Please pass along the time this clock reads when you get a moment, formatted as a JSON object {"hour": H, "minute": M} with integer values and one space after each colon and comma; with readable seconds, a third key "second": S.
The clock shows {"hour": 10, "minute": 22, "second": 38}
